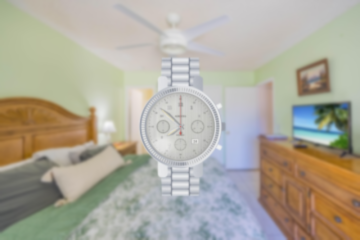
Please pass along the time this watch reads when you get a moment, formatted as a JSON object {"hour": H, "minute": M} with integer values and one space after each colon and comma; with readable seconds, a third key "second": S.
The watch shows {"hour": 7, "minute": 52}
